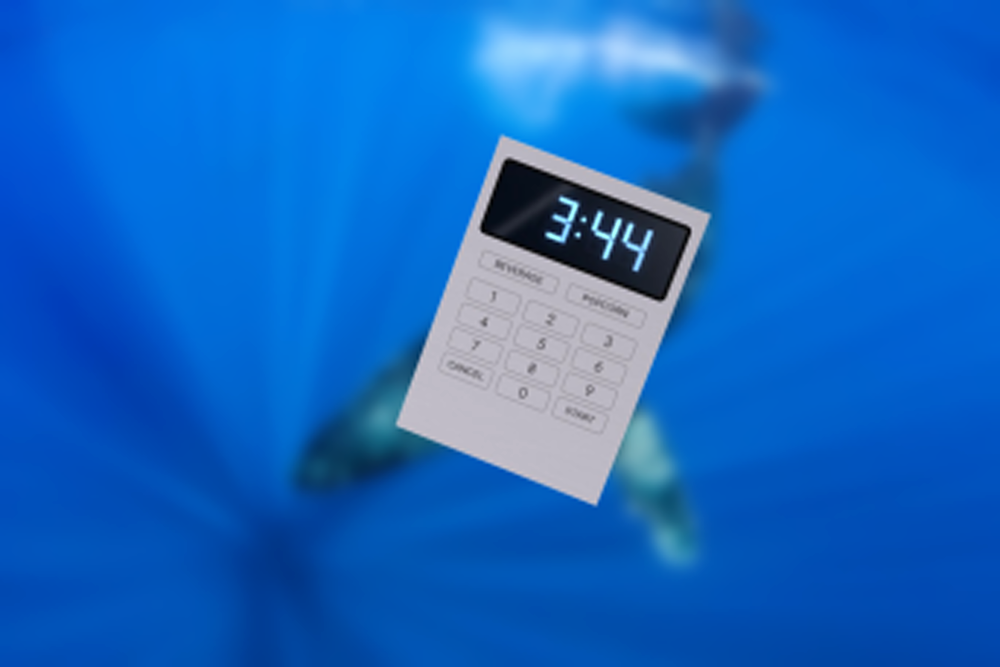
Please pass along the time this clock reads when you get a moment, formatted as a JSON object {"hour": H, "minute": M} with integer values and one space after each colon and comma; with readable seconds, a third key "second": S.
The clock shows {"hour": 3, "minute": 44}
